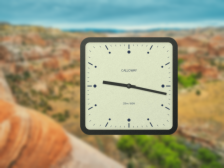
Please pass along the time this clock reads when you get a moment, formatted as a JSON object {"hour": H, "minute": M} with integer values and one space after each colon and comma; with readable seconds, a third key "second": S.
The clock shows {"hour": 9, "minute": 17}
